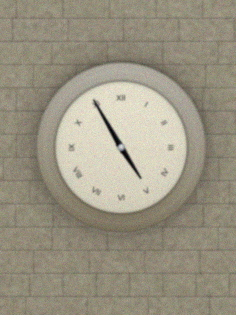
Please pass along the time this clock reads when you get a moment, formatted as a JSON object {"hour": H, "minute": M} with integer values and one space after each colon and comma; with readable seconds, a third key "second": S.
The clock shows {"hour": 4, "minute": 55}
